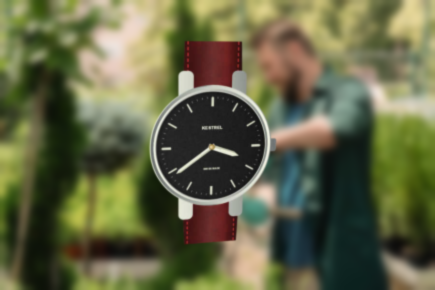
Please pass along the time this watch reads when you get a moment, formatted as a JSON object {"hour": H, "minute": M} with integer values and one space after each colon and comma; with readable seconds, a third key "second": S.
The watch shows {"hour": 3, "minute": 39}
